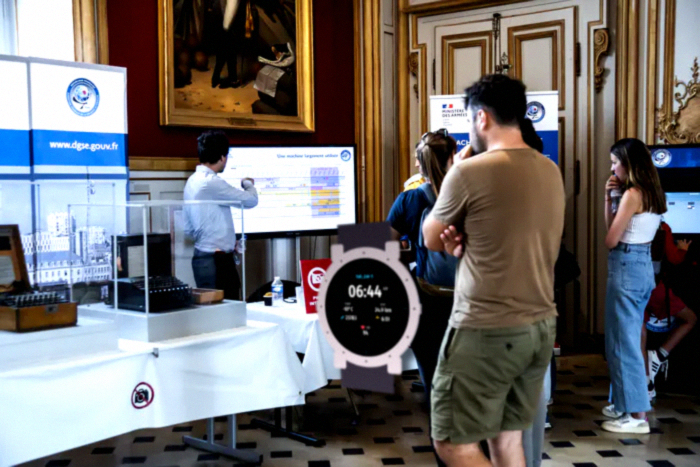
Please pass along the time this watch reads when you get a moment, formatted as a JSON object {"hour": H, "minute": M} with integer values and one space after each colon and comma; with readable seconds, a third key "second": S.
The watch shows {"hour": 6, "minute": 44}
